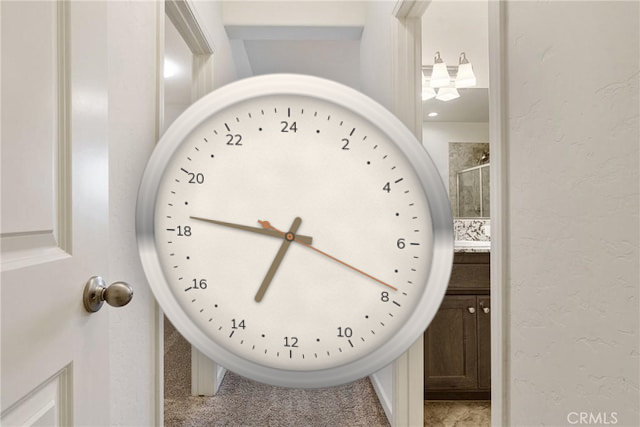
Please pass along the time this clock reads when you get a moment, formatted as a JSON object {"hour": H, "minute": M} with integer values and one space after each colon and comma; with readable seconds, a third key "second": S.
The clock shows {"hour": 13, "minute": 46, "second": 19}
